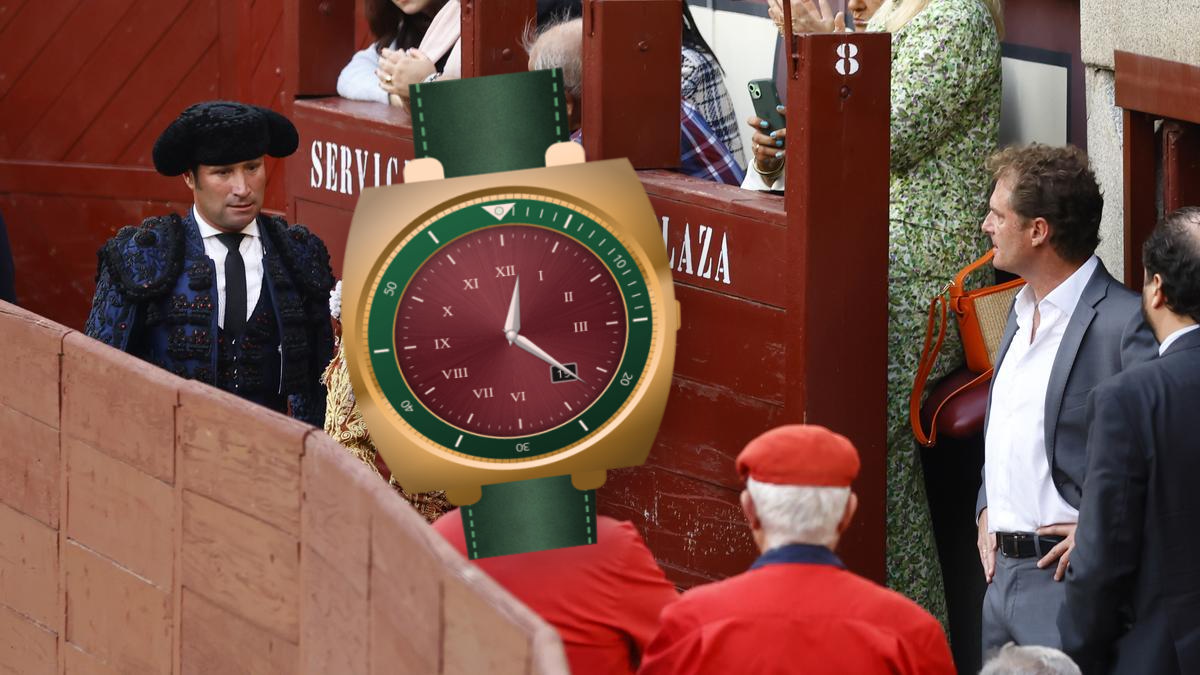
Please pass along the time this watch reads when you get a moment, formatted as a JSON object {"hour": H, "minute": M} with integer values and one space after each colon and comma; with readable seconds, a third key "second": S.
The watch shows {"hour": 12, "minute": 22}
